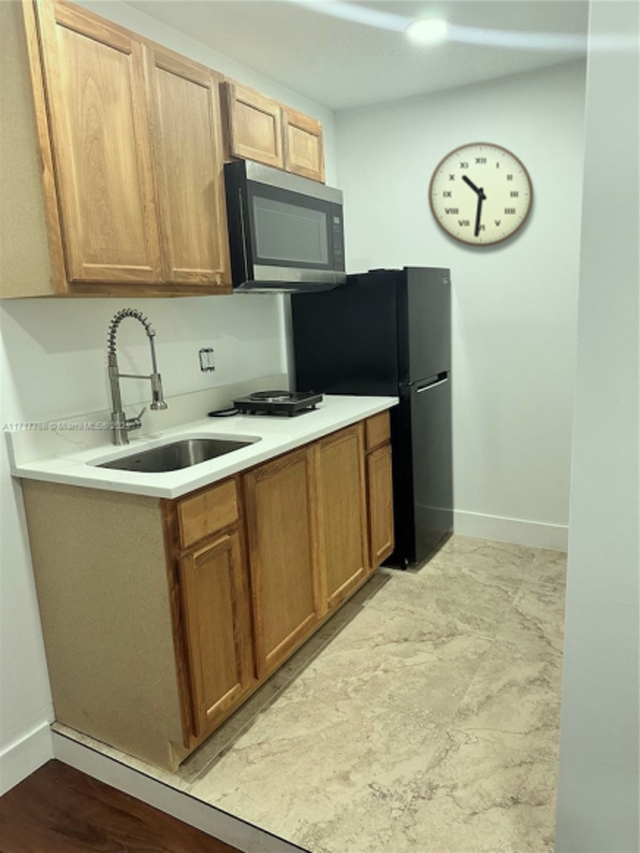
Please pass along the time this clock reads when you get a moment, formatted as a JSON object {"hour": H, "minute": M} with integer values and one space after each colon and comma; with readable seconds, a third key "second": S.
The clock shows {"hour": 10, "minute": 31}
